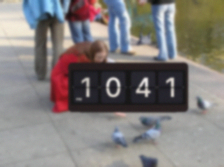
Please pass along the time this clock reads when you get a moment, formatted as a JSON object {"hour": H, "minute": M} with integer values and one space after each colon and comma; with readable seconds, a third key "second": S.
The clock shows {"hour": 10, "minute": 41}
